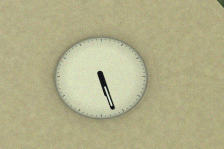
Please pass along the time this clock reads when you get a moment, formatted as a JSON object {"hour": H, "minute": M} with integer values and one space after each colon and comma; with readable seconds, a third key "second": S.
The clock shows {"hour": 5, "minute": 27}
